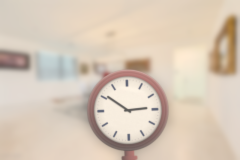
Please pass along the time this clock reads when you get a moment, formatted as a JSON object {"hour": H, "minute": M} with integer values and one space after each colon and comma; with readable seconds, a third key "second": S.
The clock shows {"hour": 2, "minute": 51}
